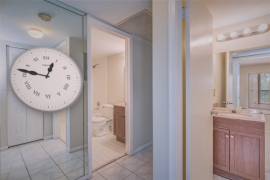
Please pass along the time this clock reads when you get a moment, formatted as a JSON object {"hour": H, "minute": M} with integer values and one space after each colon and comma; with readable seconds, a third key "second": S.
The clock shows {"hour": 12, "minute": 47}
